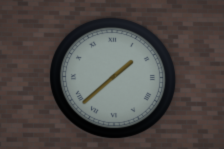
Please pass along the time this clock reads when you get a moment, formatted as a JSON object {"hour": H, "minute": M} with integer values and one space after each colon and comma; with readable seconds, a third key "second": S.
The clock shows {"hour": 1, "minute": 38}
